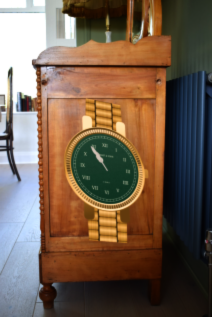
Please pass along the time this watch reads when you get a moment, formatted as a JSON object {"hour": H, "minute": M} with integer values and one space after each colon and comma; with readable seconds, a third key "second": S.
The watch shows {"hour": 10, "minute": 54}
